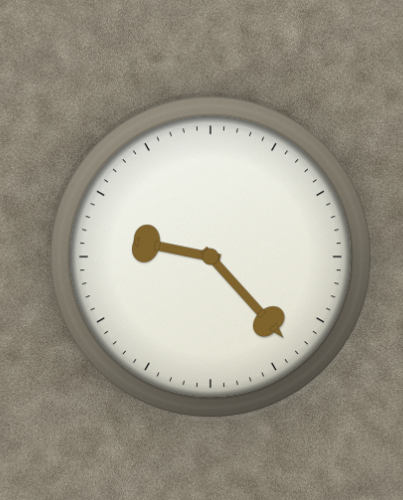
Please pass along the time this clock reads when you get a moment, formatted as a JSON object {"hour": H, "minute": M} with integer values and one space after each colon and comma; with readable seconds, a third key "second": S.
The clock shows {"hour": 9, "minute": 23}
